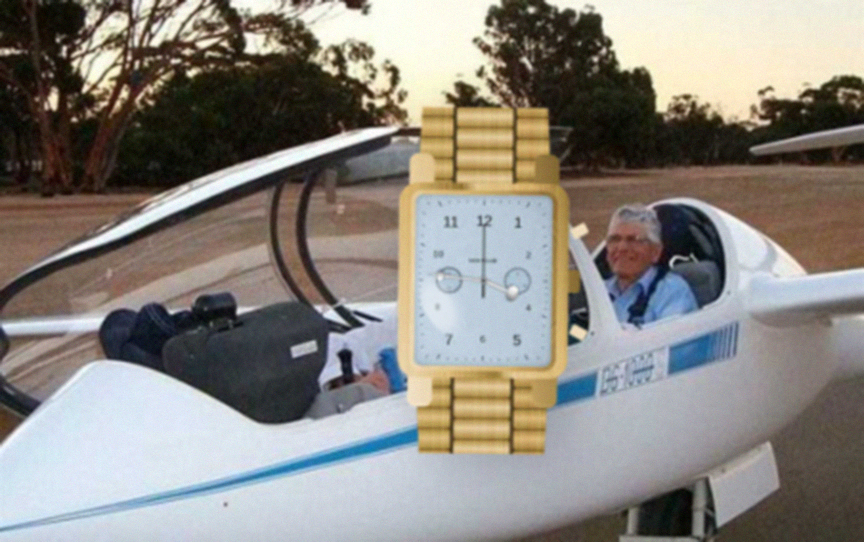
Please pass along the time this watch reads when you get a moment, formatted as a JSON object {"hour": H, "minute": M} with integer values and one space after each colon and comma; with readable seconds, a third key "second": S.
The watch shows {"hour": 3, "minute": 46}
